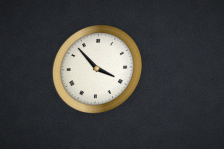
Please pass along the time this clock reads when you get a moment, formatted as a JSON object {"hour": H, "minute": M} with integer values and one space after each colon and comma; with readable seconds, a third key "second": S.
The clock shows {"hour": 3, "minute": 53}
